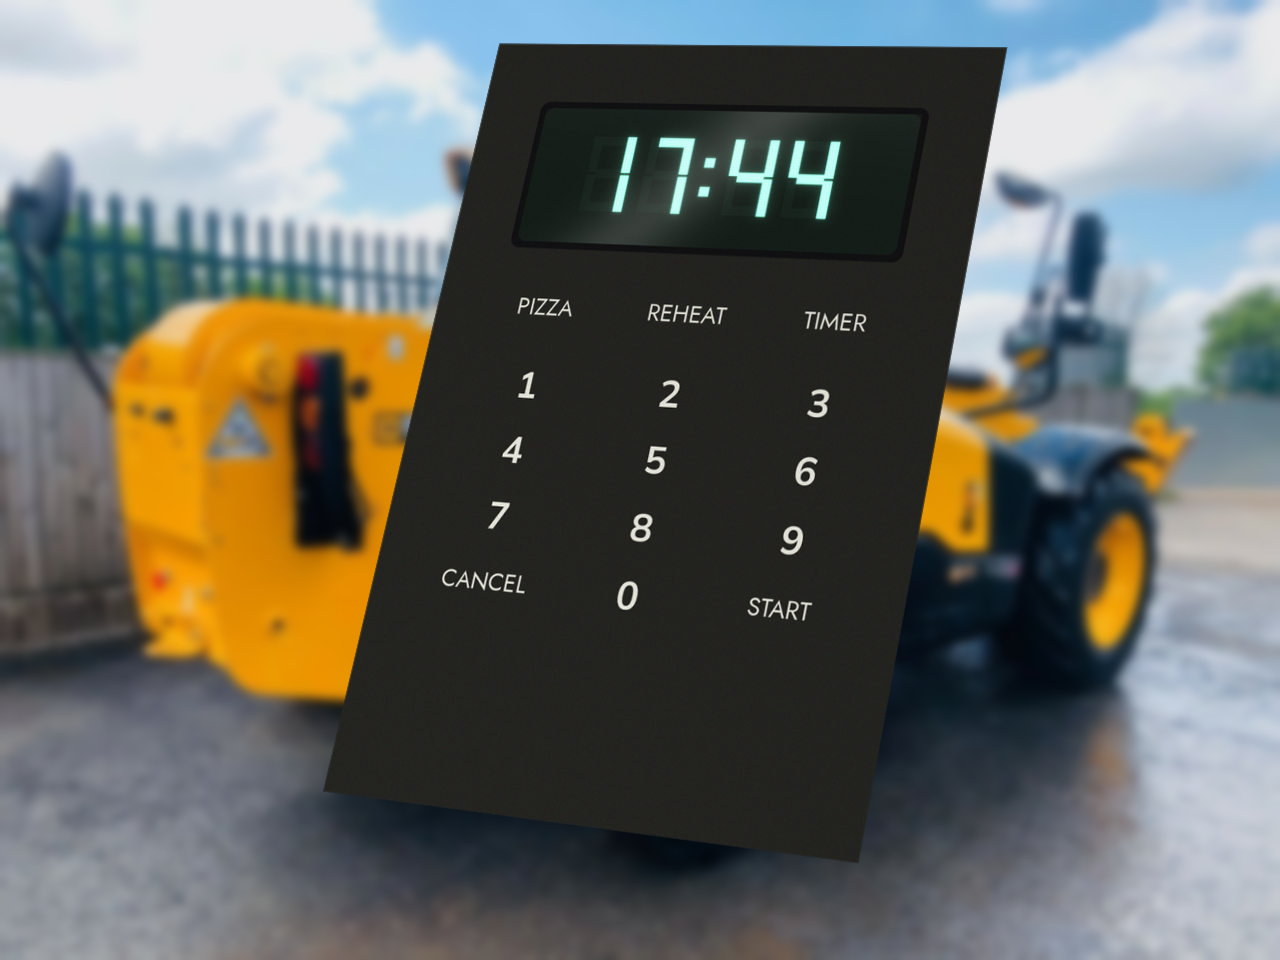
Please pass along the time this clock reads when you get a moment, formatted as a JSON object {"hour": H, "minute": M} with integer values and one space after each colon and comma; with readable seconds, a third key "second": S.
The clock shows {"hour": 17, "minute": 44}
